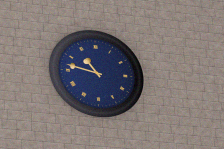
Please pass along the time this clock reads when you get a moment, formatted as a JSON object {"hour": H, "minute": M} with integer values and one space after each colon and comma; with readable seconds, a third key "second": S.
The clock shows {"hour": 10, "minute": 47}
